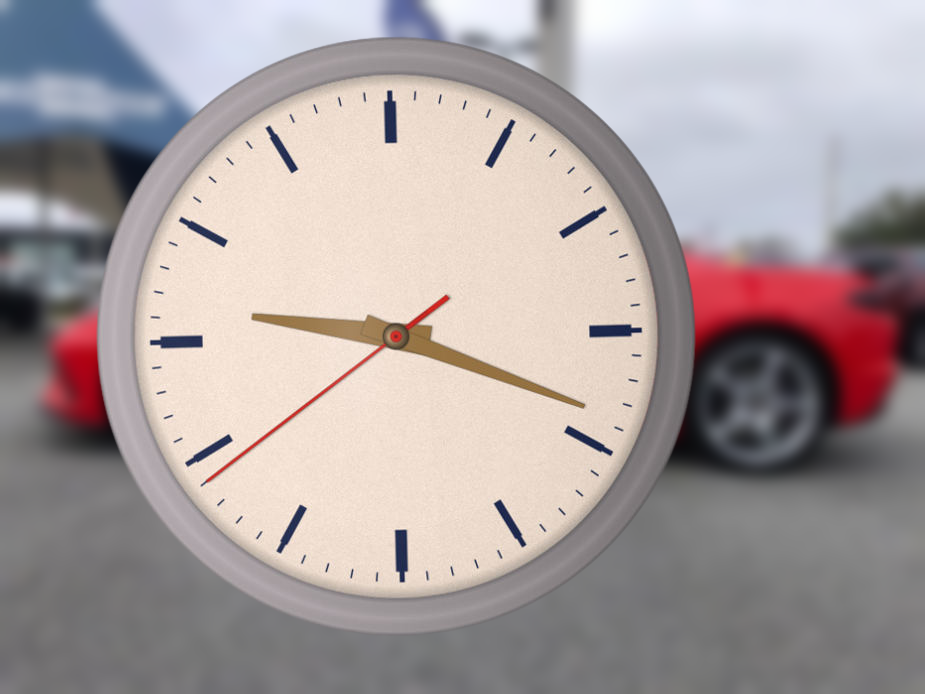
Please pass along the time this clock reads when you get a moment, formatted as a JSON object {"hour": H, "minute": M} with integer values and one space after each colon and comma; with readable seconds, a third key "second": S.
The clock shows {"hour": 9, "minute": 18, "second": 39}
